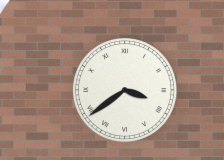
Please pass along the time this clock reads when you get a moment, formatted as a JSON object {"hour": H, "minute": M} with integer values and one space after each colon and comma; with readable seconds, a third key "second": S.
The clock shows {"hour": 3, "minute": 39}
